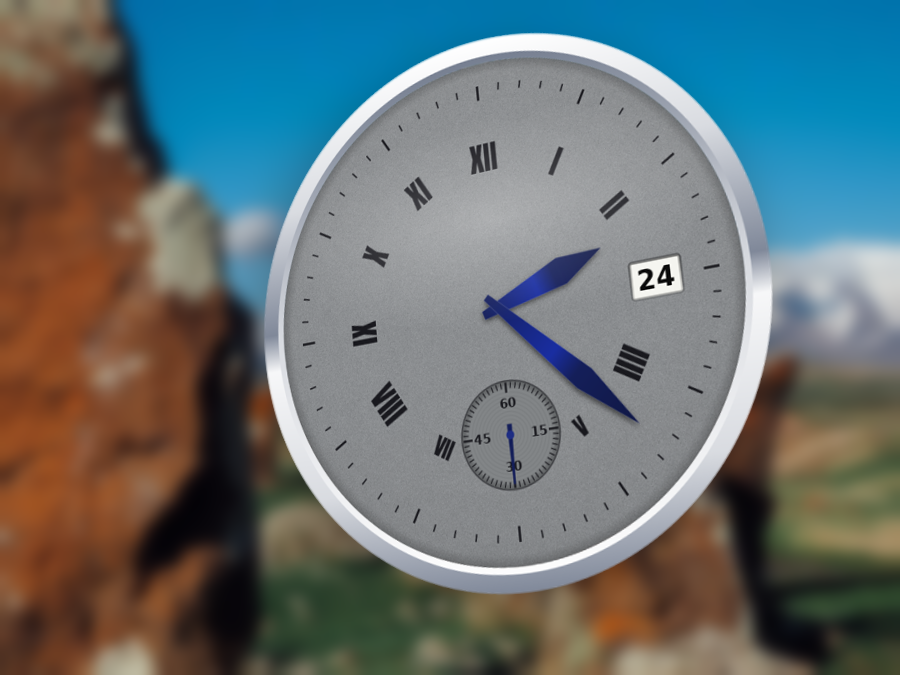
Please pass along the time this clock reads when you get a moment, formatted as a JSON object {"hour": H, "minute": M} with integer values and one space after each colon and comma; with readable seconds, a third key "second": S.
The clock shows {"hour": 2, "minute": 22, "second": 30}
